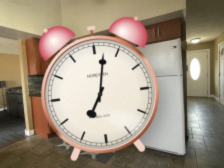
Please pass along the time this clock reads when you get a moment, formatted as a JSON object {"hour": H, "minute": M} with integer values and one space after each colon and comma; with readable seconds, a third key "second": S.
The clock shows {"hour": 7, "minute": 2}
